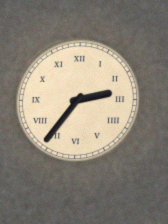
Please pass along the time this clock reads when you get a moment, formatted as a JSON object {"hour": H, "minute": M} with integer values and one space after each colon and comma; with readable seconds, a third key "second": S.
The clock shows {"hour": 2, "minute": 36}
